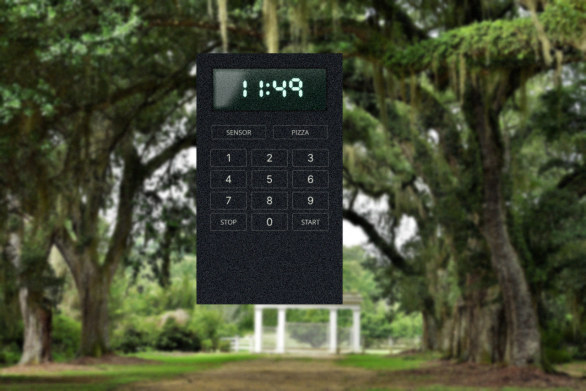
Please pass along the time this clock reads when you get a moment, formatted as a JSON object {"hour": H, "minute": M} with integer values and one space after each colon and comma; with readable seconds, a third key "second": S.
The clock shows {"hour": 11, "minute": 49}
